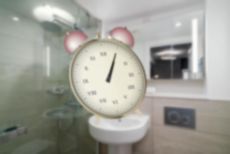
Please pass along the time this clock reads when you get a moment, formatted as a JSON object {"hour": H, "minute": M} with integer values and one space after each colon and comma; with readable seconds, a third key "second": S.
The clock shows {"hour": 1, "minute": 5}
